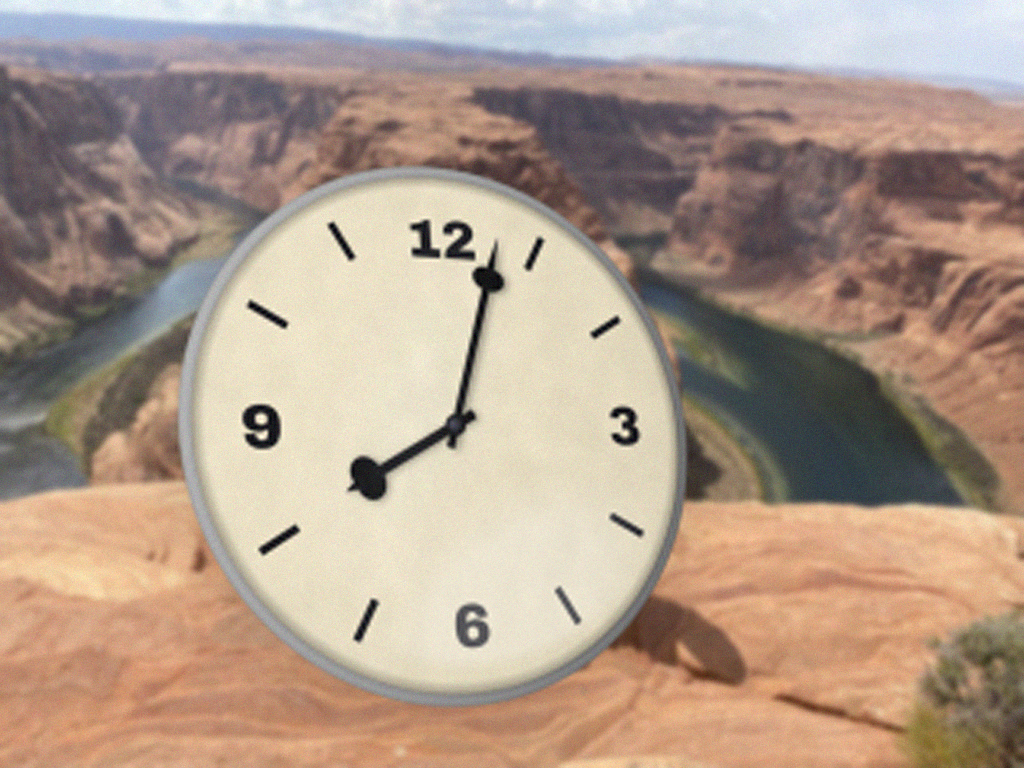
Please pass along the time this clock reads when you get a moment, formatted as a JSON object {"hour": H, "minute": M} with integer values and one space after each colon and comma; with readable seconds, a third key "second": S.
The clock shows {"hour": 8, "minute": 3}
